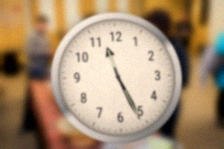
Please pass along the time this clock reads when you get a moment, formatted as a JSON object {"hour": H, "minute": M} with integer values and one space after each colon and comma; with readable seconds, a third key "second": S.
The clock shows {"hour": 11, "minute": 26}
